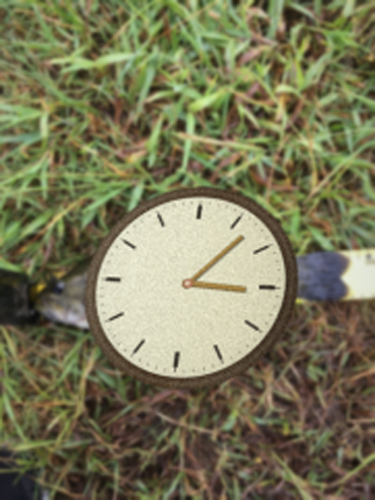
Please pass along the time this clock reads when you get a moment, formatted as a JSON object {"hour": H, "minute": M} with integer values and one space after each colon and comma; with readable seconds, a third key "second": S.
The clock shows {"hour": 3, "minute": 7}
